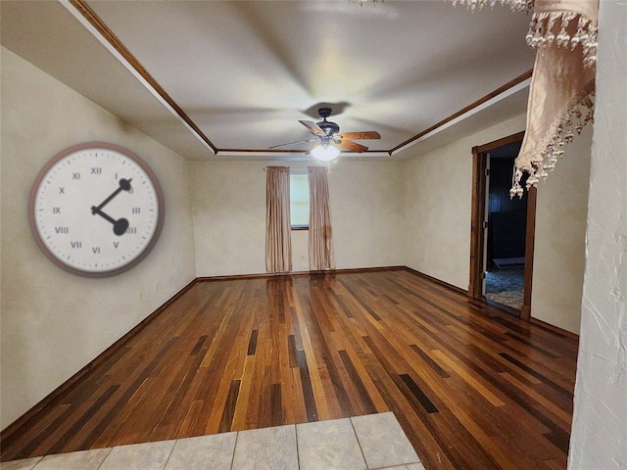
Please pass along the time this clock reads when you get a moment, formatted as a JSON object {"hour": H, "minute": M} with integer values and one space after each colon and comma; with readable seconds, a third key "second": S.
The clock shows {"hour": 4, "minute": 8}
